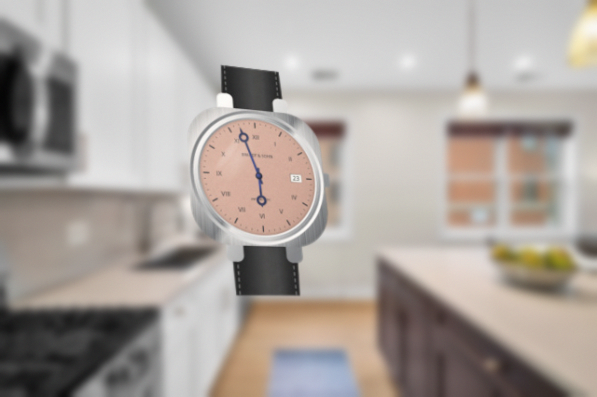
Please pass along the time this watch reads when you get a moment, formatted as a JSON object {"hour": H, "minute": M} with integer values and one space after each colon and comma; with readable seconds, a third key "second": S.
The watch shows {"hour": 5, "minute": 57}
